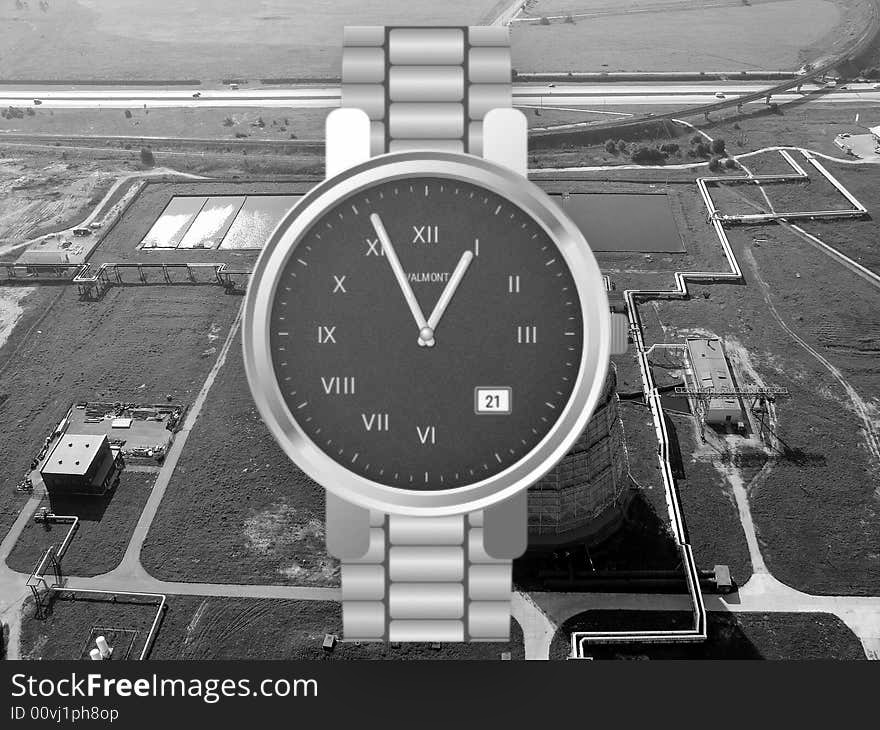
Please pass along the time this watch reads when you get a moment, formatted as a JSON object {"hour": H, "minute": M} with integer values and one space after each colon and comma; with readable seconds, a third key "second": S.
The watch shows {"hour": 12, "minute": 56}
